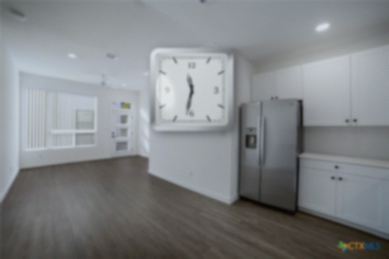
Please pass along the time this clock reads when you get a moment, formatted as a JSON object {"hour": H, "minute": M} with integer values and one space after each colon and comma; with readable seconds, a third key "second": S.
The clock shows {"hour": 11, "minute": 32}
